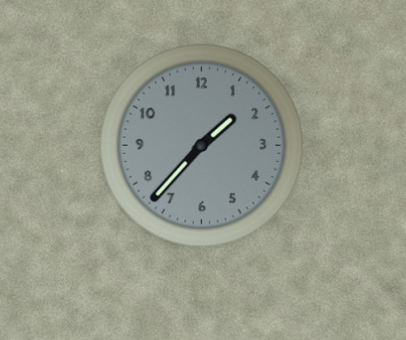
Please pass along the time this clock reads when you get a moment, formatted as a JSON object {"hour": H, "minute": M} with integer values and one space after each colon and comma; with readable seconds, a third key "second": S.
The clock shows {"hour": 1, "minute": 37}
